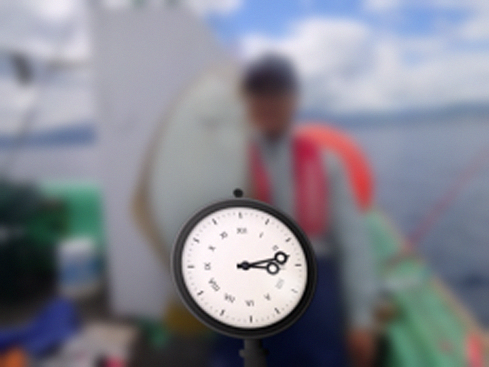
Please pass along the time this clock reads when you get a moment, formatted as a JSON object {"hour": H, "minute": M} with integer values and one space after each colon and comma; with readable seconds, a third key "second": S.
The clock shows {"hour": 3, "minute": 13}
